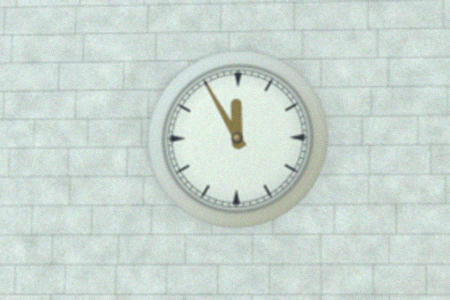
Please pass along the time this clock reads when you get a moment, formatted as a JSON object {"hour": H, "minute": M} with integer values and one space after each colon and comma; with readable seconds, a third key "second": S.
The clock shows {"hour": 11, "minute": 55}
